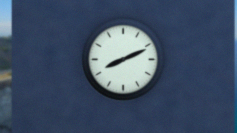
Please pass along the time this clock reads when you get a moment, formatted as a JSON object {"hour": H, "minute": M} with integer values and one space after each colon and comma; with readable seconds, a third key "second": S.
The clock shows {"hour": 8, "minute": 11}
